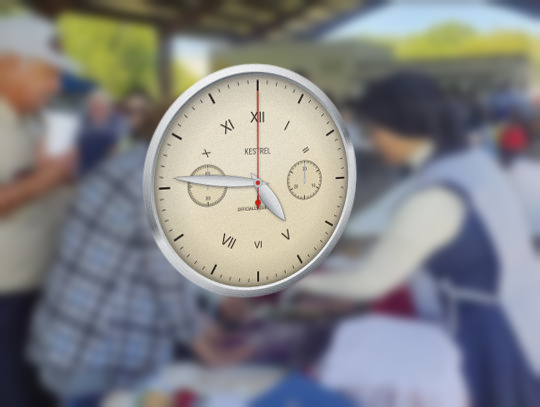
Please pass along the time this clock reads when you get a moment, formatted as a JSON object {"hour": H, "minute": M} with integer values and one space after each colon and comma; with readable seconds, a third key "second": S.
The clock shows {"hour": 4, "minute": 46}
